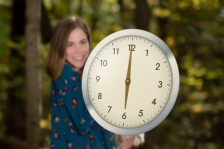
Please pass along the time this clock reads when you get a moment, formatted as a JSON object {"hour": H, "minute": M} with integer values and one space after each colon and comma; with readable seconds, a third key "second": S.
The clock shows {"hour": 6, "minute": 0}
